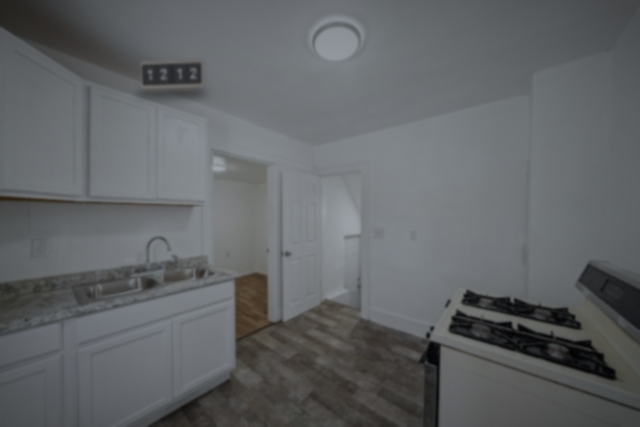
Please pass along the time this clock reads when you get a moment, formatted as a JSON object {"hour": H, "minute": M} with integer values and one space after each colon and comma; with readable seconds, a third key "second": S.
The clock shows {"hour": 12, "minute": 12}
